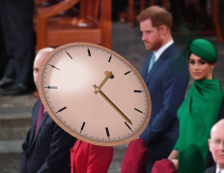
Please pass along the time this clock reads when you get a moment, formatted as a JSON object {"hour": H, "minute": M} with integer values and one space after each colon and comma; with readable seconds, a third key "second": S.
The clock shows {"hour": 1, "minute": 24}
